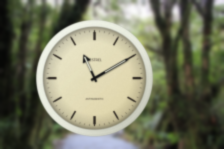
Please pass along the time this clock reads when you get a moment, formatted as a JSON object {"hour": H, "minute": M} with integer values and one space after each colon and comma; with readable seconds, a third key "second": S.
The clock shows {"hour": 11, "minute": 10}
